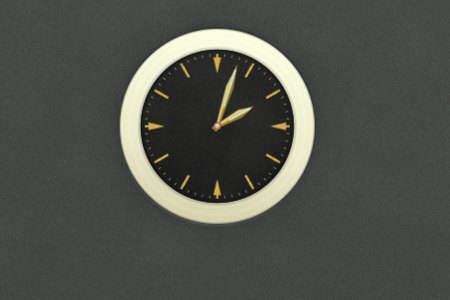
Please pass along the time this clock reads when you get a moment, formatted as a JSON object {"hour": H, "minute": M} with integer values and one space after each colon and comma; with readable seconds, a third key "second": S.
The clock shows {"hour": 2, "minute": 3}
